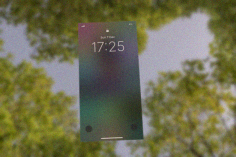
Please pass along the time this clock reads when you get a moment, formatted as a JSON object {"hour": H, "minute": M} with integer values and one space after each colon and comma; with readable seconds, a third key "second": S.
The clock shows {"hour": 17, "minute": 25}
